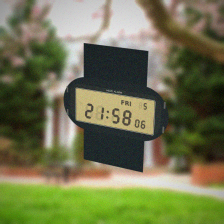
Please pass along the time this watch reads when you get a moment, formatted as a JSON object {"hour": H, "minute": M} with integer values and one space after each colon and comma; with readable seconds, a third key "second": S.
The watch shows {"hour": 21, "minute": 58, "second": 6}
